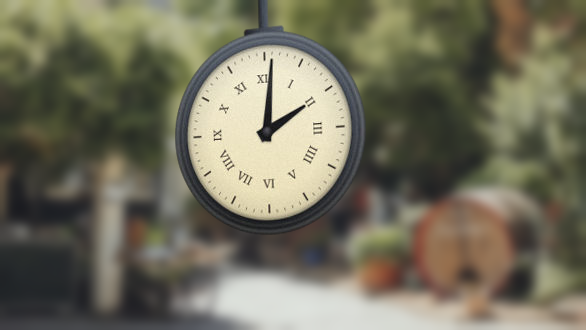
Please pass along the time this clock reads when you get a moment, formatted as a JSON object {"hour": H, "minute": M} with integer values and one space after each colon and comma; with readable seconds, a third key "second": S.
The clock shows {"hour": 2, "minute": 1}
